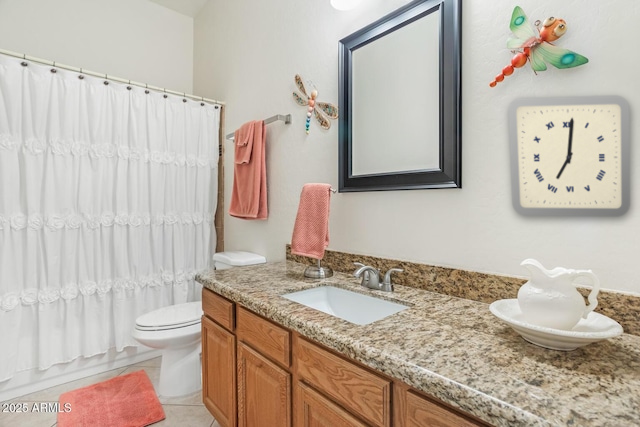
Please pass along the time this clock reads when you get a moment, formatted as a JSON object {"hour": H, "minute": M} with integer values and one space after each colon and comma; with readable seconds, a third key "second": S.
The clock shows {"hour": 7, "minute": 1}
